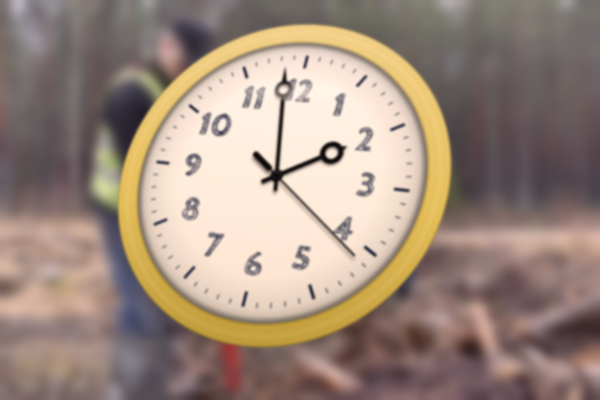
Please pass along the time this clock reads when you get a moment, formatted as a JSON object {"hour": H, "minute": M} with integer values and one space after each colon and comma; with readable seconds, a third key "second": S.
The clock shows {"hour": 1, "minute": 58, "second": 21}
